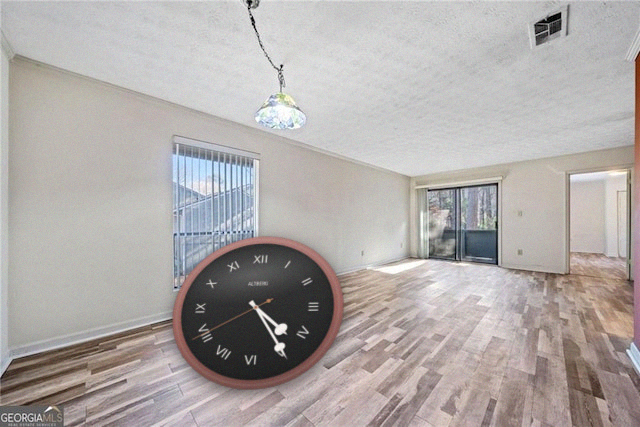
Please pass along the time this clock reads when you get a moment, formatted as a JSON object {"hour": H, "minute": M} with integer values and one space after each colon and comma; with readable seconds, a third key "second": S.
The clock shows {"hour": 4, "minute": 24, "second": 40}
